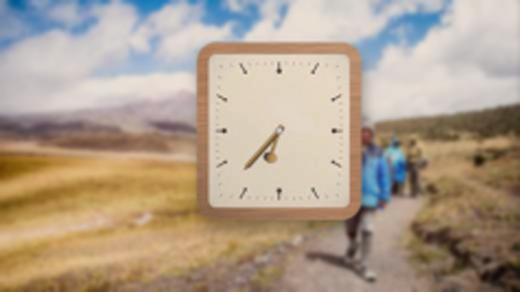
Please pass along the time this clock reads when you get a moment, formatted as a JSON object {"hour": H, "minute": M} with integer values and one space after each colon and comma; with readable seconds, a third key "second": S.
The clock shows {"hour": 6, "minute": 37}
